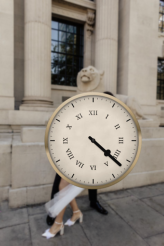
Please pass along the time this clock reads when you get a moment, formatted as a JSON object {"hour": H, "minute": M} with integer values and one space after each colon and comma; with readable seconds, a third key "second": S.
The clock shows {"hour": 4, "minute": 22}
